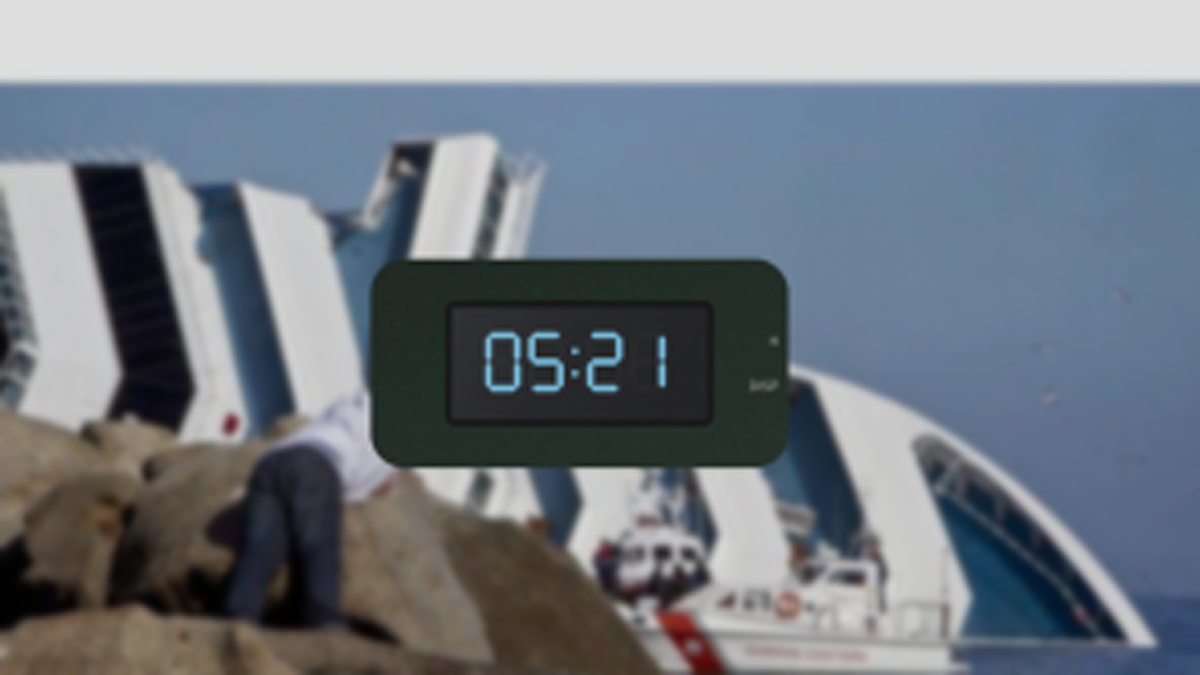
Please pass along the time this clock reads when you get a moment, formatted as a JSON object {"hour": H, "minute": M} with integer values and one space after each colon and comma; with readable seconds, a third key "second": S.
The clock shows {"hour": 5, "minute": 21}
